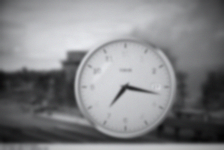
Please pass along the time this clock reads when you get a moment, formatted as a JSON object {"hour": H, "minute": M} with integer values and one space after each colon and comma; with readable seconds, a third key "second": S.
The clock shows {"hour": 7, "minute": 17}
